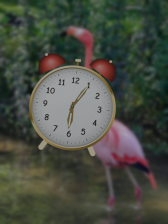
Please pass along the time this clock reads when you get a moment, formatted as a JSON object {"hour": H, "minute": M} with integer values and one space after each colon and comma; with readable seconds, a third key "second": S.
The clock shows {"hour": 6, "minute": 5}
